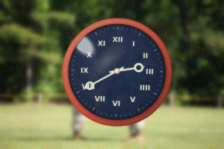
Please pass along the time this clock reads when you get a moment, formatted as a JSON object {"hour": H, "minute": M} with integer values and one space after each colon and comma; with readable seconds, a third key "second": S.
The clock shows {"hour": 2, "minute": 40}
